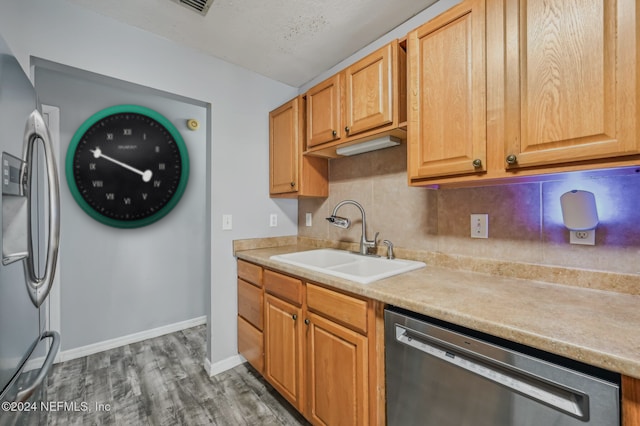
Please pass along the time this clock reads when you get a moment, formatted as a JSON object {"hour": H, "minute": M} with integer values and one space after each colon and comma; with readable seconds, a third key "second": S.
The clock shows {"hour": 3, "minute": 49}
